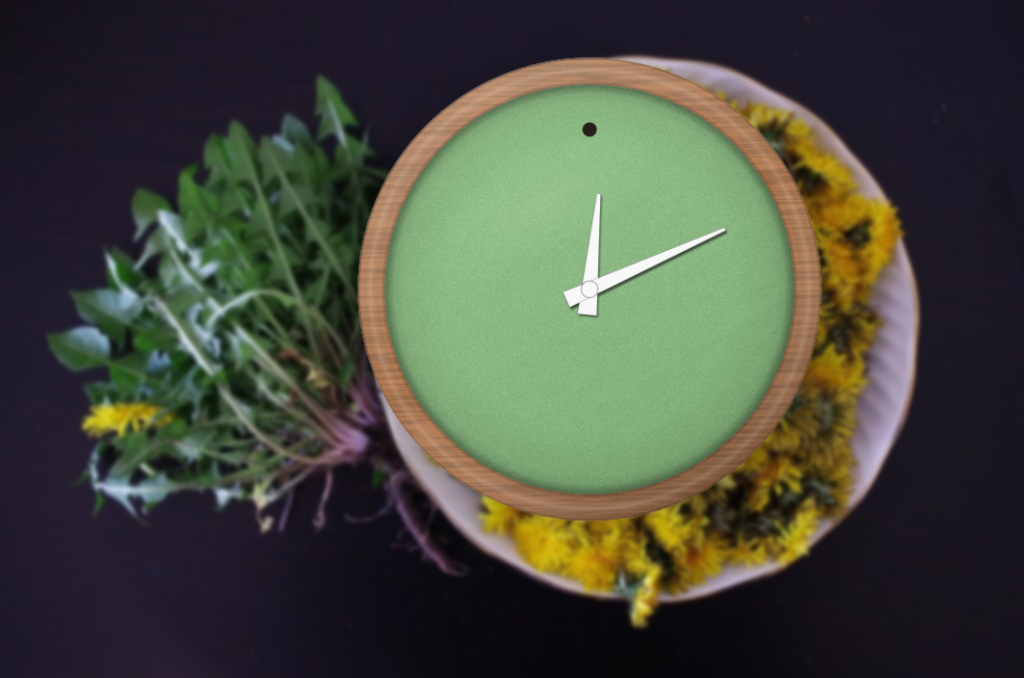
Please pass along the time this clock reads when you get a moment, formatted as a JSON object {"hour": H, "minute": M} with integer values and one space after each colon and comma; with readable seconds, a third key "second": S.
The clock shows {"hour": 12, "minute": 11}
